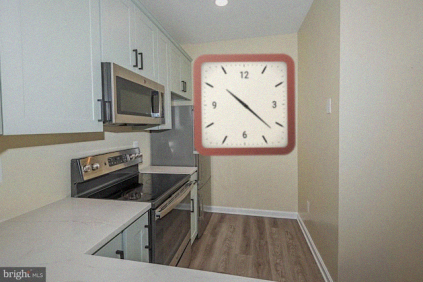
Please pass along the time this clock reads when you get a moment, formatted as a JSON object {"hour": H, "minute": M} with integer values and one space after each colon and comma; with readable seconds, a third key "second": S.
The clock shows {"hour": 10, "minute": 22}
